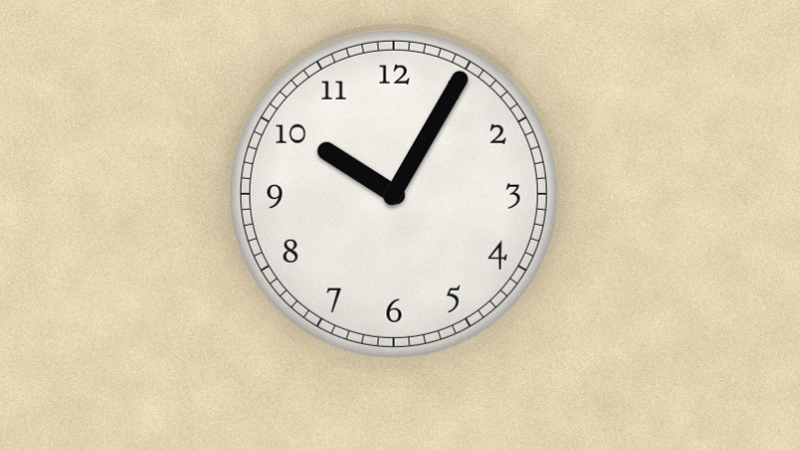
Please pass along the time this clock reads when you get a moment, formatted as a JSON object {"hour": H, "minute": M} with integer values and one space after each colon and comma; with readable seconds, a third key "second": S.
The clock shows {"hour": 10, "minute": 5}
